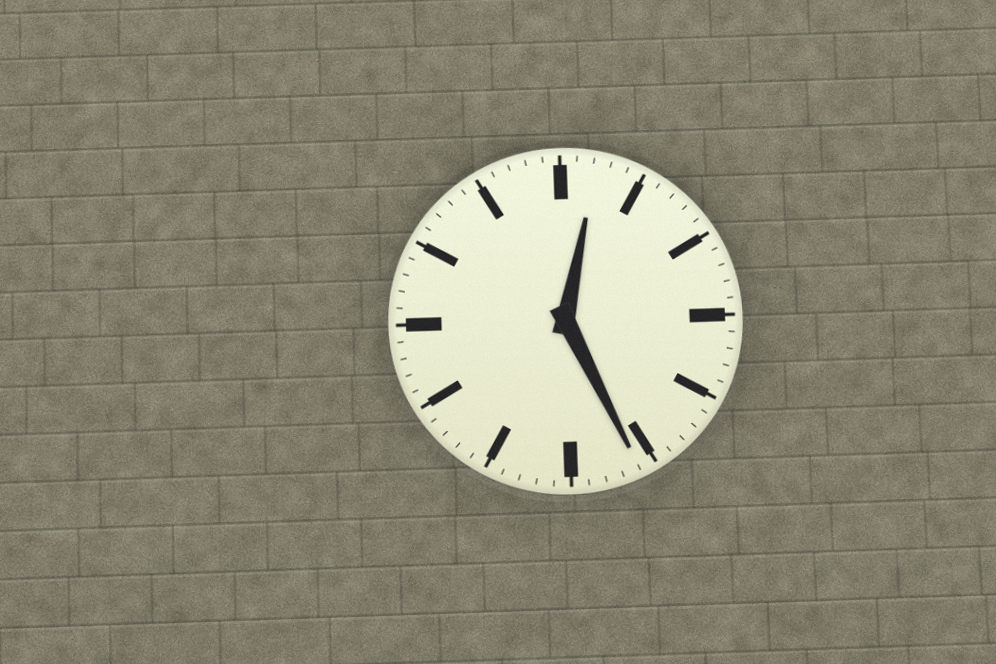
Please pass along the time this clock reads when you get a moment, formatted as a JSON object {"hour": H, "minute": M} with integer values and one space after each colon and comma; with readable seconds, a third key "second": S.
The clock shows {"hour": 12, "minute": 26}
